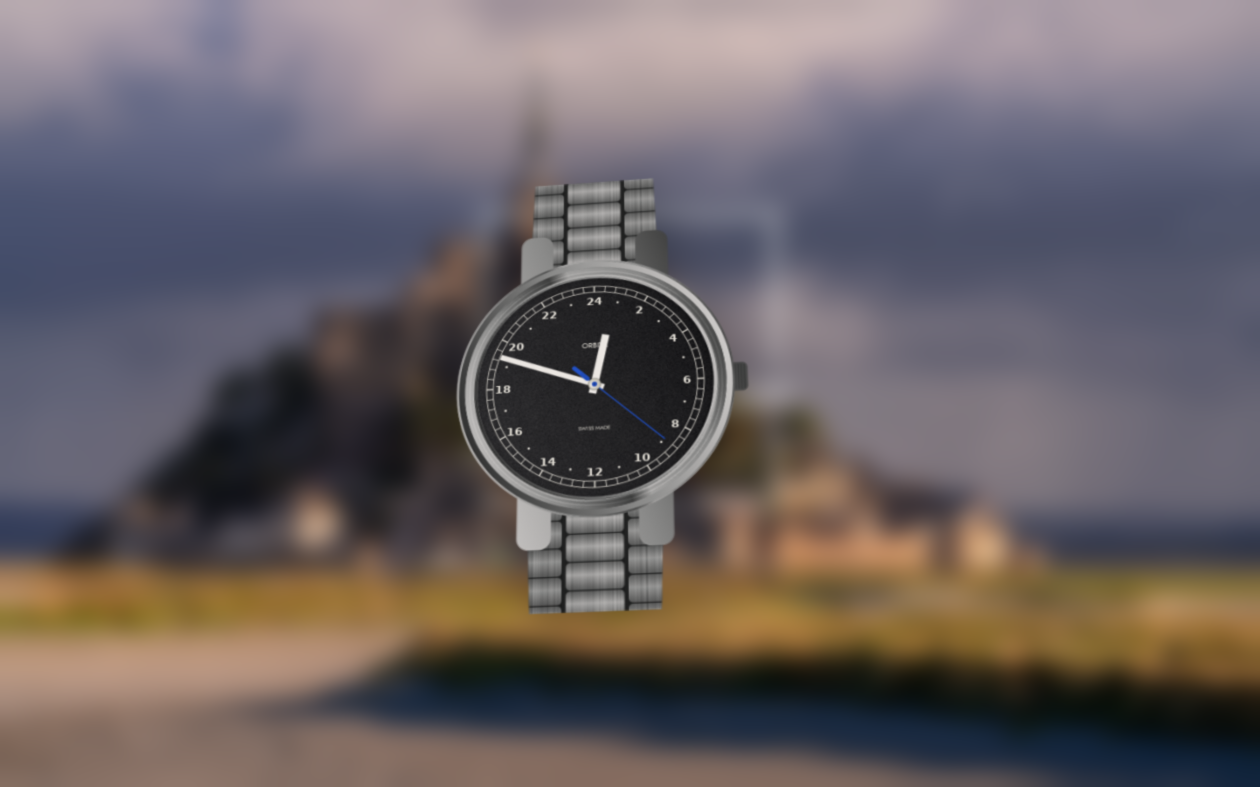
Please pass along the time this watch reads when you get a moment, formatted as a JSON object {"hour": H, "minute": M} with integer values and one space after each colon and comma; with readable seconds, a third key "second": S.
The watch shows {"hour": 0, "minute": 48, "second": 22}
